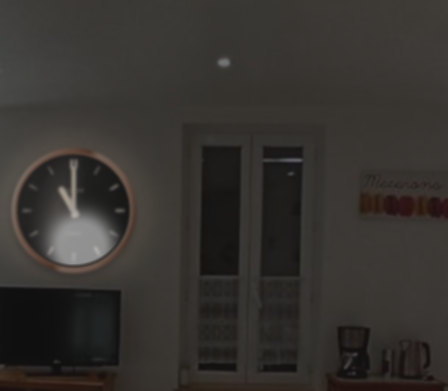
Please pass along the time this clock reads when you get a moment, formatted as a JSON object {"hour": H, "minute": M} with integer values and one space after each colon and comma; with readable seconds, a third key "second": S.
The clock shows {"hour": 11, "minute": 0}
